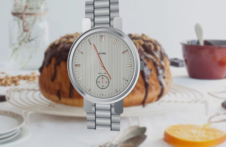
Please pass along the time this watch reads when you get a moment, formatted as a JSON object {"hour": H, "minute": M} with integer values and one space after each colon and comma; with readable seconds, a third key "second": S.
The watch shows {"hour": 4, "minute": 56}
